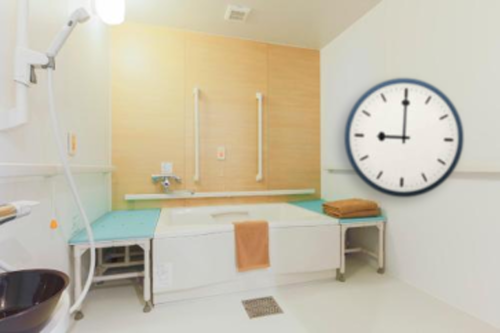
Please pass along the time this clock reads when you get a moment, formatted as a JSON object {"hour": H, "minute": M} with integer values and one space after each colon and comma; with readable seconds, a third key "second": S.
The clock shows {"hour": 9, "minute": 0}
